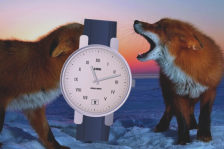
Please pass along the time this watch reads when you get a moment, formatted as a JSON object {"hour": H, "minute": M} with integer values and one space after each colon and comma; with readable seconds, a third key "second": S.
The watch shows {"hour": 11, "minute": 12}
